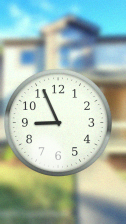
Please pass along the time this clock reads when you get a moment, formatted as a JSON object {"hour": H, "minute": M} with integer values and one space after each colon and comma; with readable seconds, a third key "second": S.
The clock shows {"hour": 8, "minute": 56}
